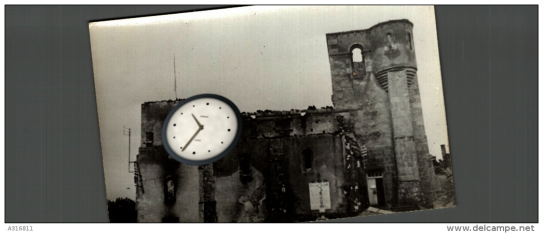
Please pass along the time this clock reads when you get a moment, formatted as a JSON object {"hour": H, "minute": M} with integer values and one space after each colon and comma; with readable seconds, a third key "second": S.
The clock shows {"hour": 10, "minute": 34}
